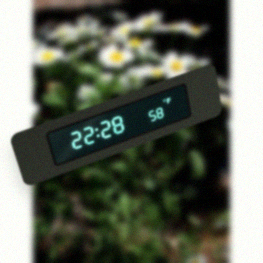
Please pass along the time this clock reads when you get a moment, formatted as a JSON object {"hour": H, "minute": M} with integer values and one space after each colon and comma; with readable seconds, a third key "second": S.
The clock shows {"hour": 22, "minute": 28}
